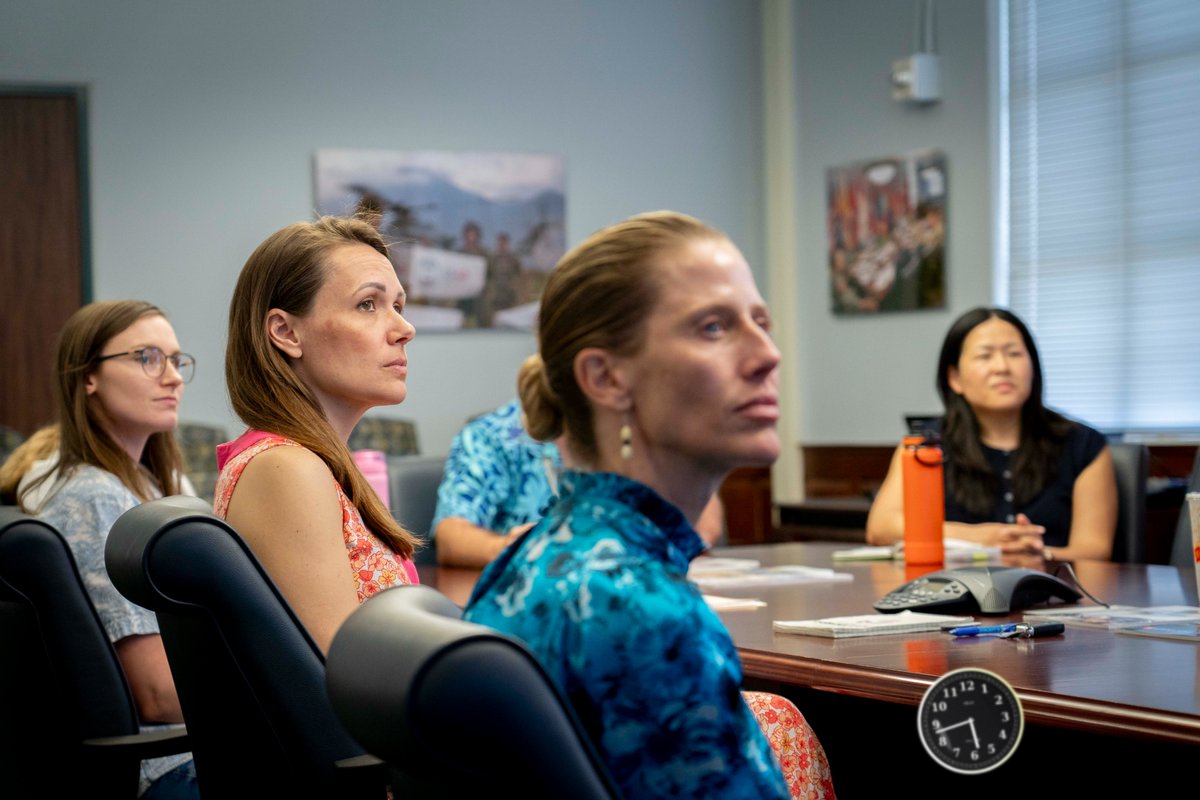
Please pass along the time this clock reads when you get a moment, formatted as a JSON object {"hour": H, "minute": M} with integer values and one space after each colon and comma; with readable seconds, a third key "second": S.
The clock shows {"hour": 5, "minute": 43}
